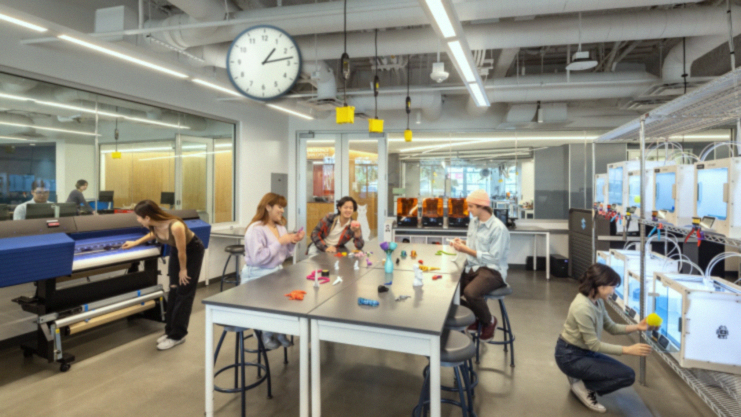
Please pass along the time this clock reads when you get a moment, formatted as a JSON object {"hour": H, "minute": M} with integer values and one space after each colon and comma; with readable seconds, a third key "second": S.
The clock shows {"hour": 1, "minute": 13}
